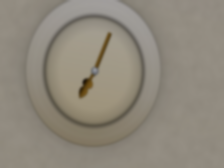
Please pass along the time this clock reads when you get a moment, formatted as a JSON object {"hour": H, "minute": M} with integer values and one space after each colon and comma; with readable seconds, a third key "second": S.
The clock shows {"hour": 7, "minute": 4}
